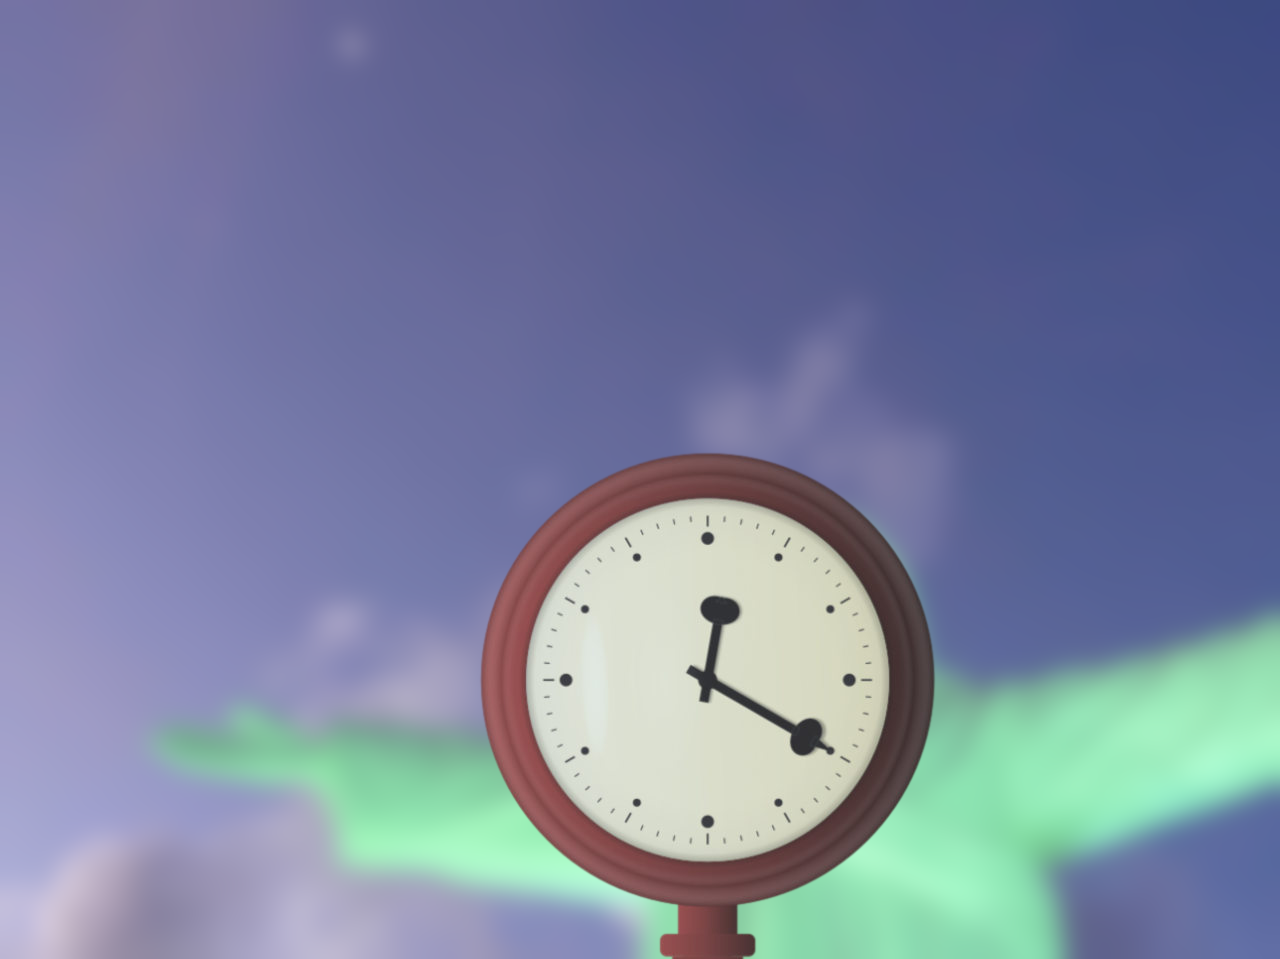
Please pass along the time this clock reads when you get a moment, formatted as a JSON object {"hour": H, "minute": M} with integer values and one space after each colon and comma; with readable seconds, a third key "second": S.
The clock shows {"hour": 12, "minute": 20}
